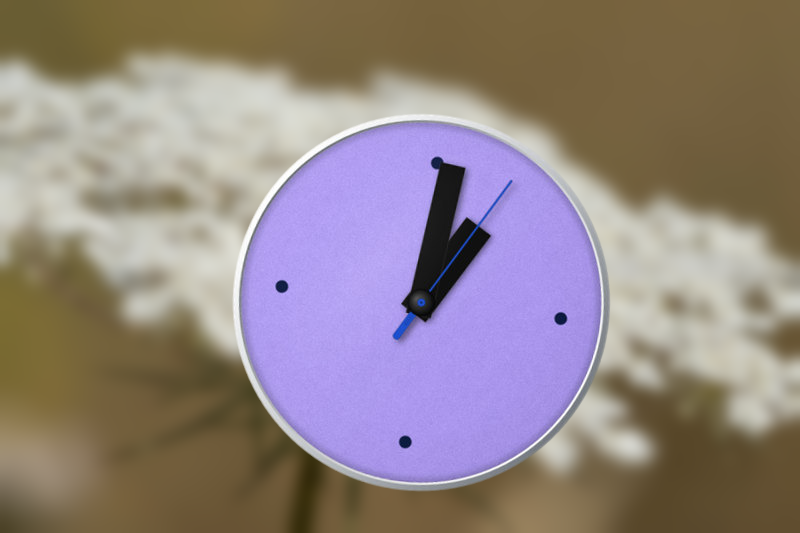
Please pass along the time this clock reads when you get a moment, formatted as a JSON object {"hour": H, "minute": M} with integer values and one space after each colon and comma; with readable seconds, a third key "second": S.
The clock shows {"hour": 1, "minute": 1, "second": 5}
